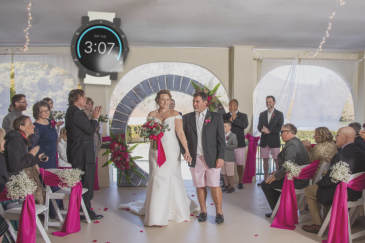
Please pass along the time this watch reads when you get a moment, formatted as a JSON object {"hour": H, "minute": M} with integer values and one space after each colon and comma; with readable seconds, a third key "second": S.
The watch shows {"hour": 3, "minute": 7}
